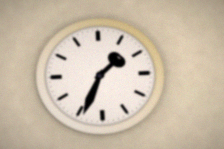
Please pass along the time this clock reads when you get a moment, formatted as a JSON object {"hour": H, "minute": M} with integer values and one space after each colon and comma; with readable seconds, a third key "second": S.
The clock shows {"hour": 1, "minute": 34}
